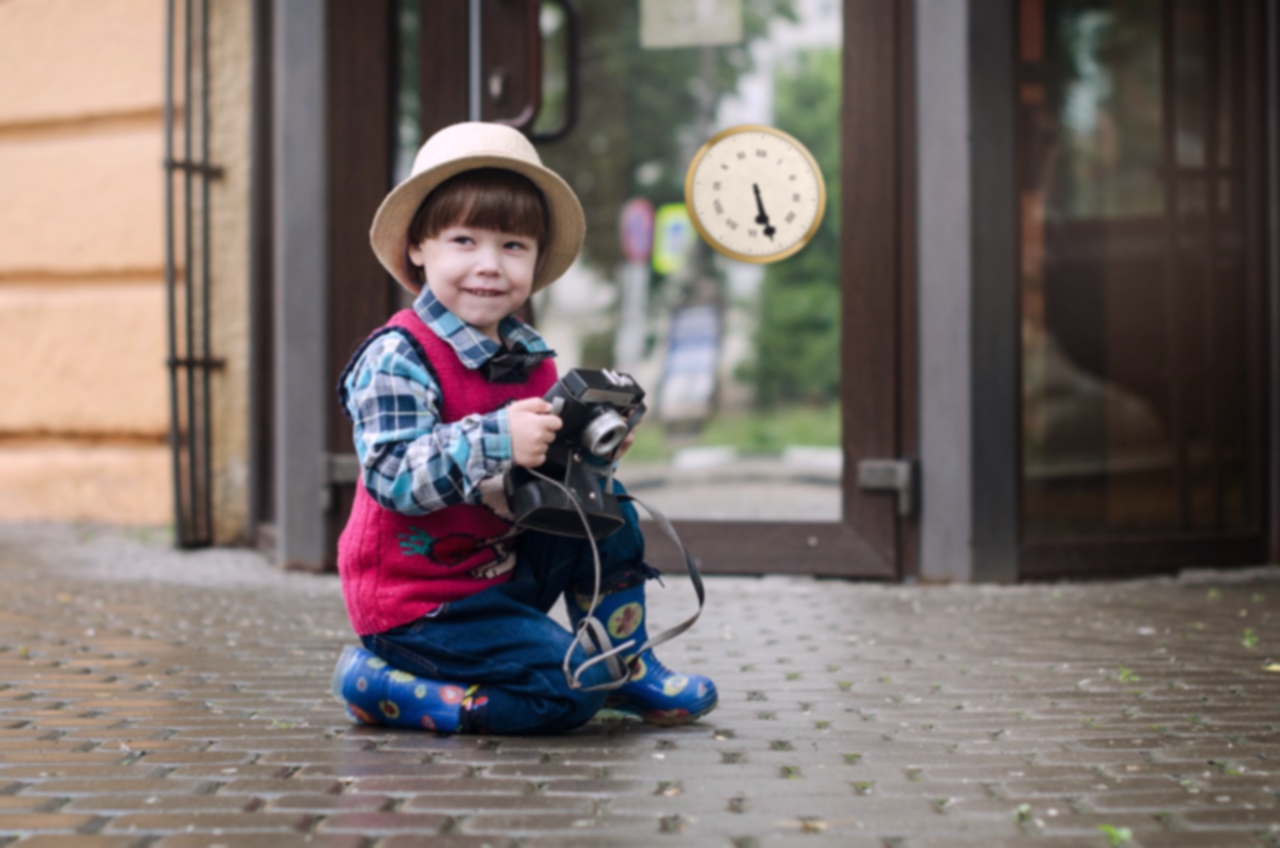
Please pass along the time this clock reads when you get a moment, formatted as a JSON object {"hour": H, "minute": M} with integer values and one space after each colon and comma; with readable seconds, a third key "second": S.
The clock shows {"hour": 5, "minute": 26}
